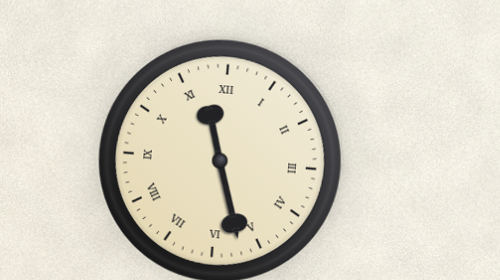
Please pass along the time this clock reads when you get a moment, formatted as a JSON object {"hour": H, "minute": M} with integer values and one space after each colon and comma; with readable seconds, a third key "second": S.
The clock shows {"hour": 11, "minute": 27}
